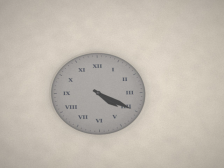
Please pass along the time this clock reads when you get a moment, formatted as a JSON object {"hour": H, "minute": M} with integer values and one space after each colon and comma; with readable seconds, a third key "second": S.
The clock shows {"hour": 4, "minute": 20}
